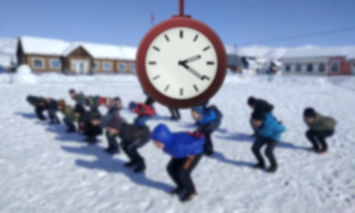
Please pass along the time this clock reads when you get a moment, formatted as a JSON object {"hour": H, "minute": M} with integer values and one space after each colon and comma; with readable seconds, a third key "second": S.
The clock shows {"hour": 2, "minute": 21}
